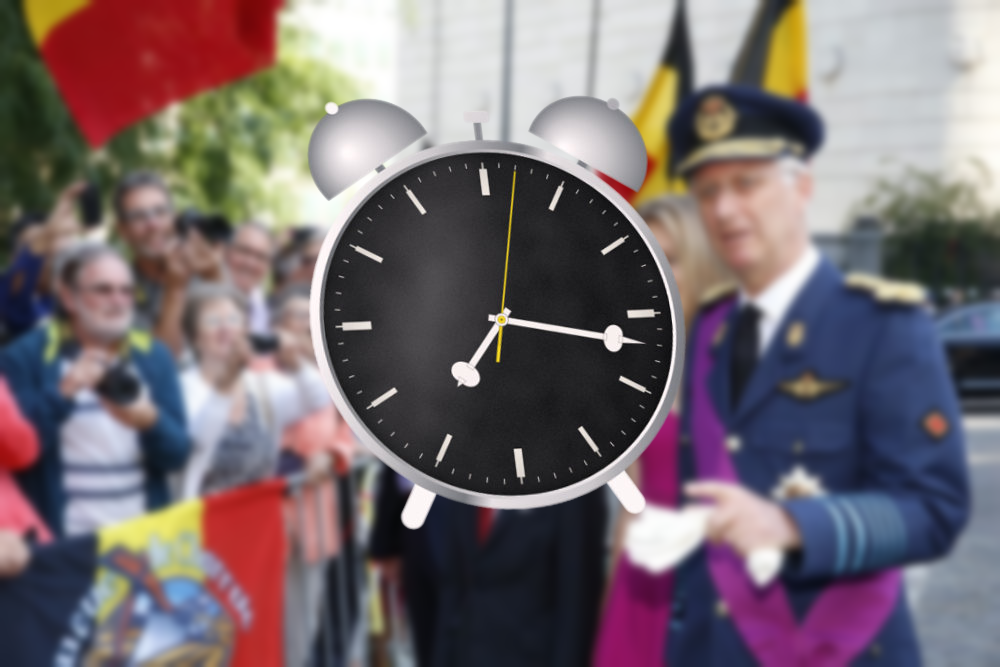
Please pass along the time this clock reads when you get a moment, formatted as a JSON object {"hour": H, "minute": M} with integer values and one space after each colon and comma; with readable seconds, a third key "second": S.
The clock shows {"hour": 7, "minute": 17, "second": 2}
